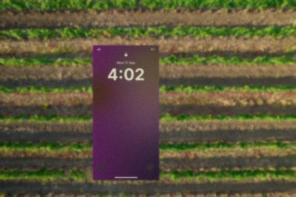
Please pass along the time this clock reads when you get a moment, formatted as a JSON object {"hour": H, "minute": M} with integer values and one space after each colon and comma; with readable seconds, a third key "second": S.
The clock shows {"hour": 4, "minute": 2}
